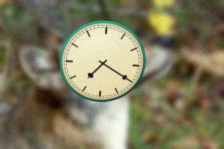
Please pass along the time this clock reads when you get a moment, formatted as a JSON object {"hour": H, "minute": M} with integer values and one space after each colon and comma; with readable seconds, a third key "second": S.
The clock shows {"hour": 7, "minute": 20}
